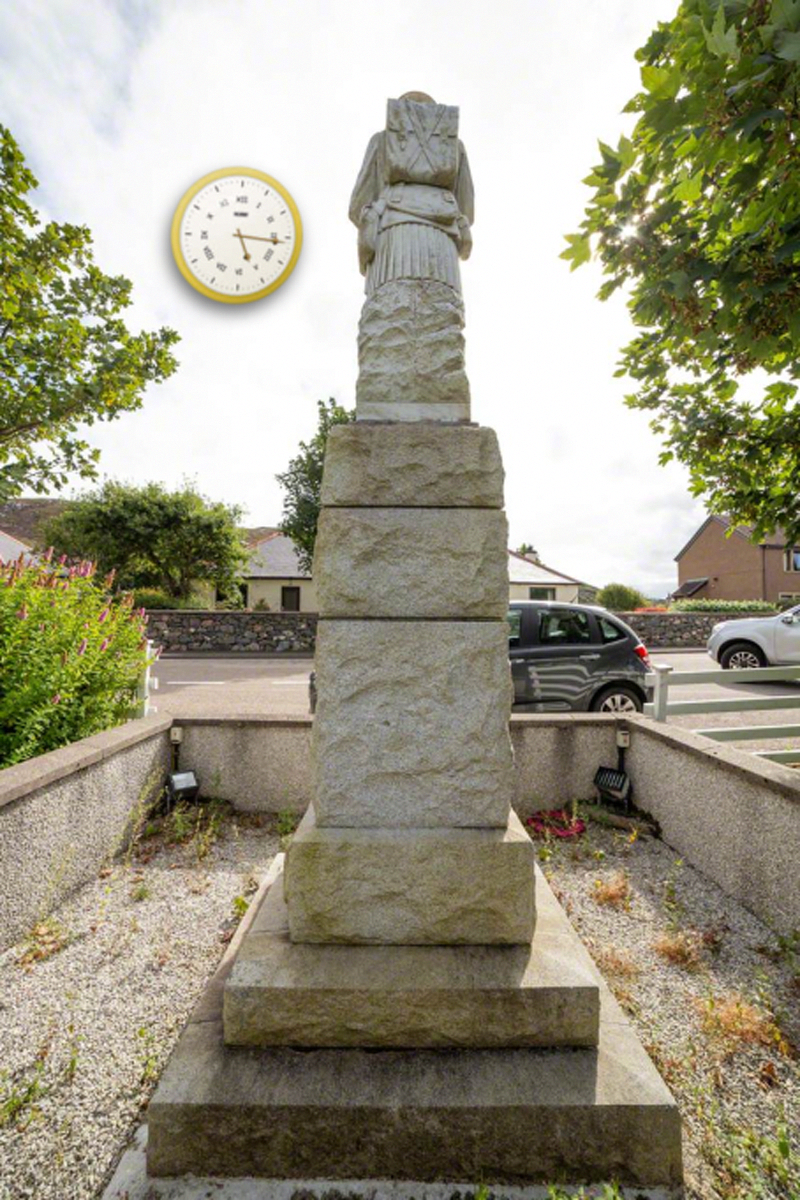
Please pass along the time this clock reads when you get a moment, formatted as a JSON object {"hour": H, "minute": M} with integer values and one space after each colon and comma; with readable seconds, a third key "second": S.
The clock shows {"hour": 5, "minute": 16}
